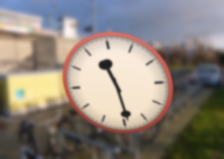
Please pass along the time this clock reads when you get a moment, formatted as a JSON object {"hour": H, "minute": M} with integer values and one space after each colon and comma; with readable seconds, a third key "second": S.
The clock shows {"hour": 11, "minute": 29}
